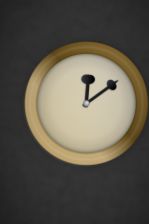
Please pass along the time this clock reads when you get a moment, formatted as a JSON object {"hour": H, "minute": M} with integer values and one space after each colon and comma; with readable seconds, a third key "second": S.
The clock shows {"hour": 12, "minute": 9}
